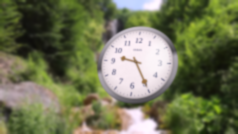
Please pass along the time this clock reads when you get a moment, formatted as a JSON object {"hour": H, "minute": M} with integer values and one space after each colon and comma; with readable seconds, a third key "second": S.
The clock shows {"hour": 9, "minute": 25}
